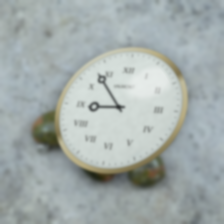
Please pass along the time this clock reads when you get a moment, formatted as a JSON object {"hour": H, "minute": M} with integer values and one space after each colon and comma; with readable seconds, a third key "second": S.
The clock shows {"hour": 8, "minute": 53}
